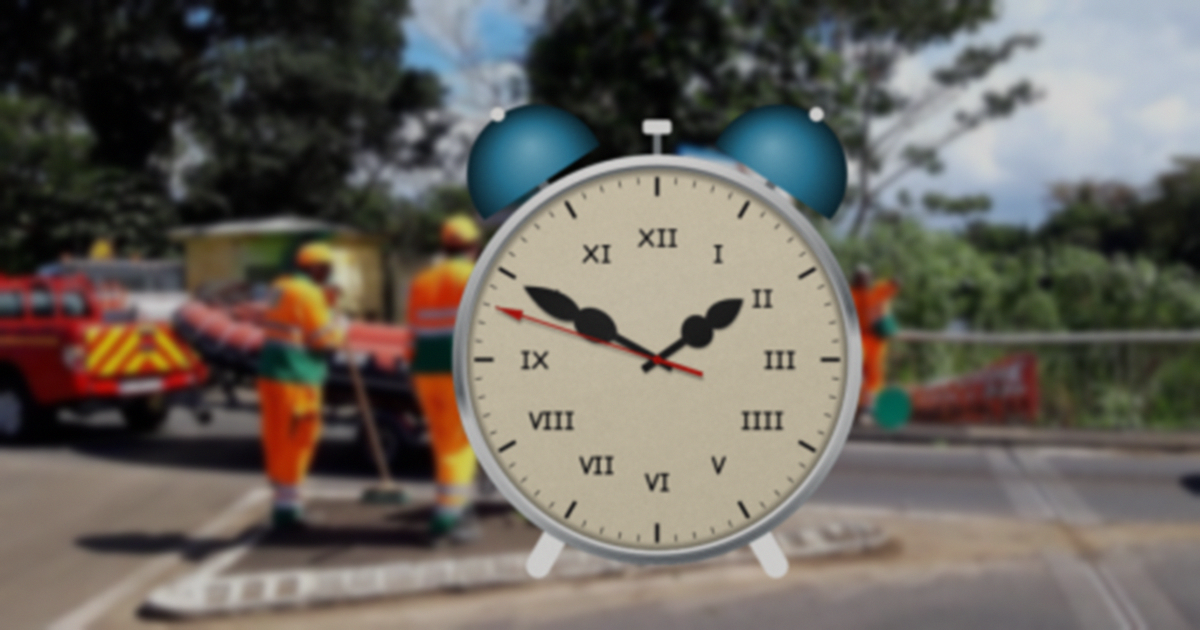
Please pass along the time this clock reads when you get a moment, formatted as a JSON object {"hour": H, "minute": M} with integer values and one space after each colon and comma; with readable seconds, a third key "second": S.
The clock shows {"hour": 1, "minute": 49, "second": 48}
